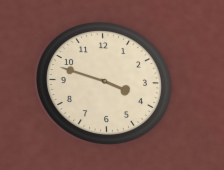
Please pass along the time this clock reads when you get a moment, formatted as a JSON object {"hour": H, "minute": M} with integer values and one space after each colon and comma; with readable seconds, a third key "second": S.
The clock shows {"hour": 3, "minute": 48}
